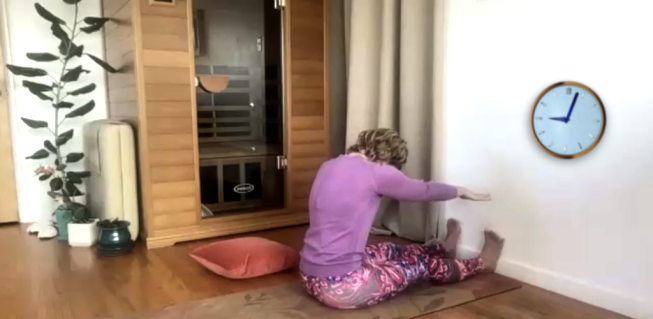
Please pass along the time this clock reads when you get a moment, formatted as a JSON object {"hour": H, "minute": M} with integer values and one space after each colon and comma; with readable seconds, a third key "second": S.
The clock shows {"hour": 9, "minute": 3}
